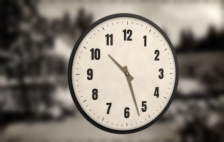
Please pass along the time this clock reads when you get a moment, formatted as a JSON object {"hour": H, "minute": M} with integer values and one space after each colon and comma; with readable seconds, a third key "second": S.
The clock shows {"hour": 10, "minute": 27}
